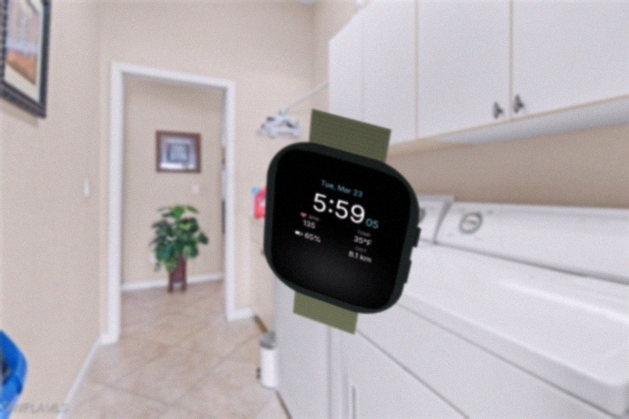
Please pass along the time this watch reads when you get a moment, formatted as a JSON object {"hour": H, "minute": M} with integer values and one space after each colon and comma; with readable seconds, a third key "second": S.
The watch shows {"hour": 5, "minute": 59}
